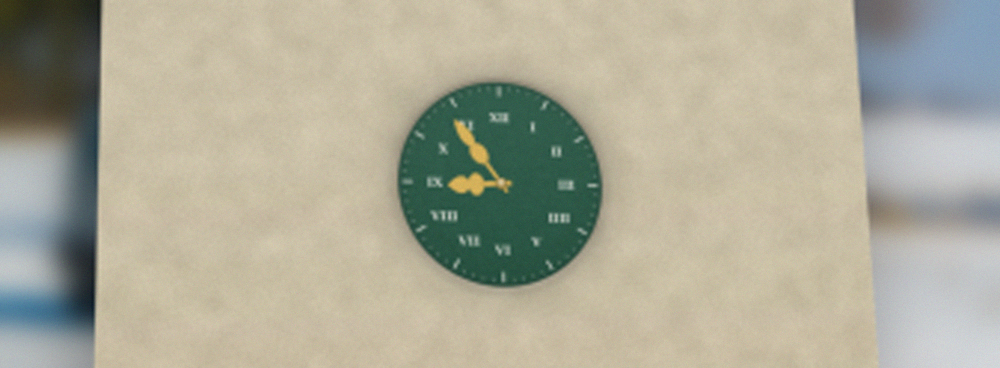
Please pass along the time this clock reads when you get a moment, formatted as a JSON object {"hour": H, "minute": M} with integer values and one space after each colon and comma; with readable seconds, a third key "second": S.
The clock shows {"hour": 8, "minute": 54}
